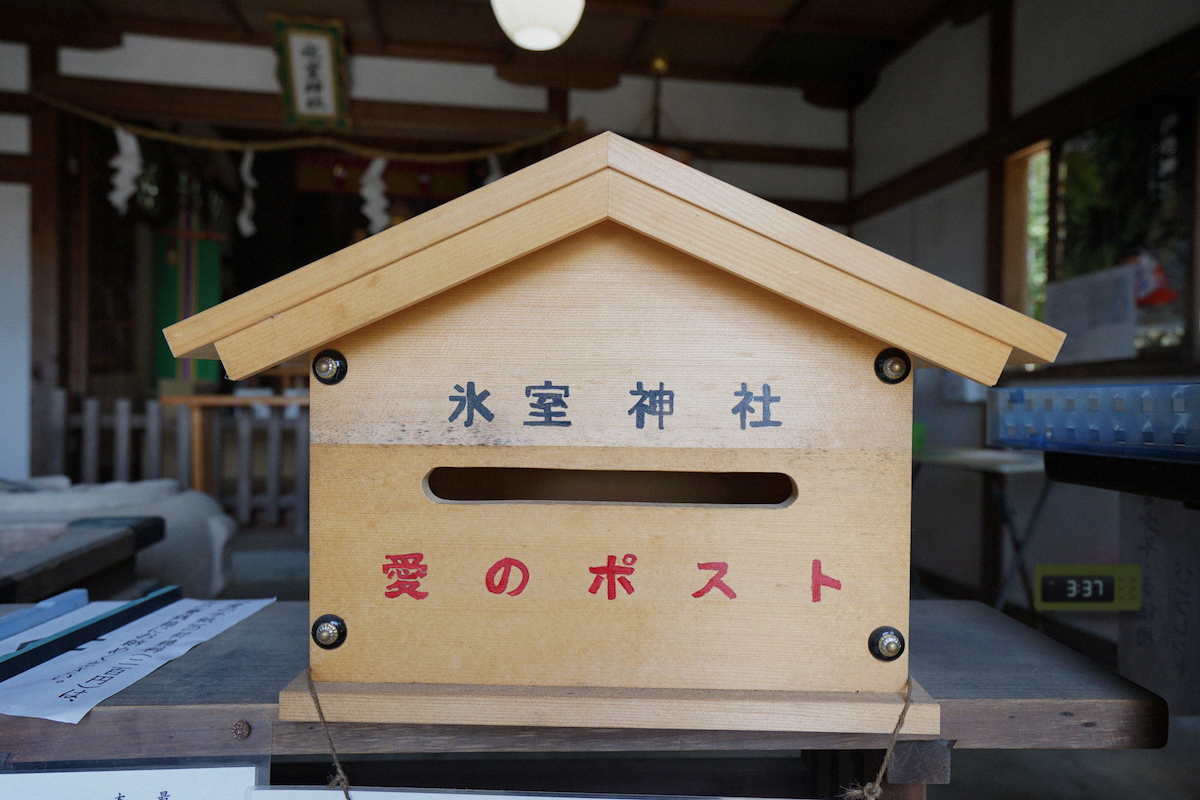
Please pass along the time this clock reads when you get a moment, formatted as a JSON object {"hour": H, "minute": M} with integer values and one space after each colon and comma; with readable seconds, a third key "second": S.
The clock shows {"hour": 3, "minute": 37}
